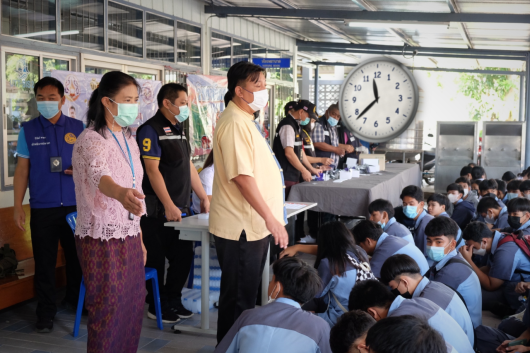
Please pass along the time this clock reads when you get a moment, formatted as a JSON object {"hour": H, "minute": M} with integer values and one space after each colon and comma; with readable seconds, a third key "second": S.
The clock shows {"hour": 11, "minute": 38}
